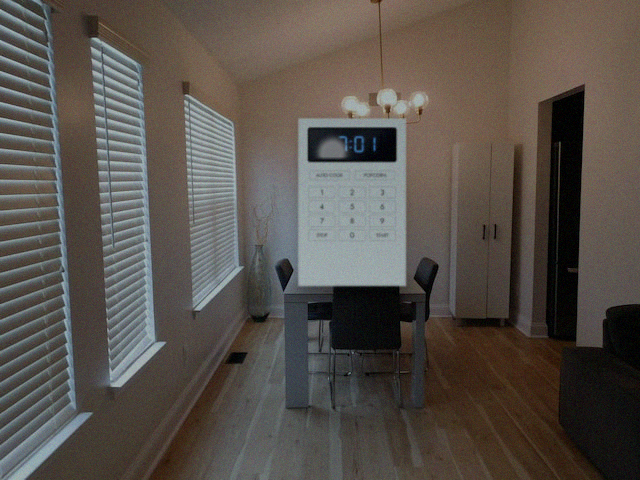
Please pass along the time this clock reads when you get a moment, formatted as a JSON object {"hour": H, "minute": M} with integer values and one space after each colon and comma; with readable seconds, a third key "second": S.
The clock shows {"hour": 7, "minute": 1}
